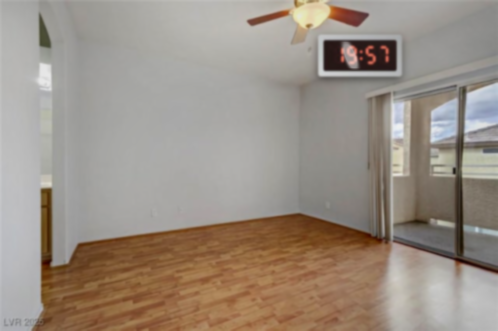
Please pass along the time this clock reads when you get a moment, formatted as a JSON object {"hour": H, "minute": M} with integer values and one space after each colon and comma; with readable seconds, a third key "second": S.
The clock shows {"hour": 19, "minute": 57}
